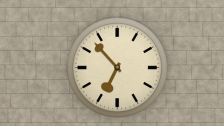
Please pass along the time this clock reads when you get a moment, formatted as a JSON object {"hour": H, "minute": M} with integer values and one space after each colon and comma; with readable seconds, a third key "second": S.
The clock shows {"hour": 6, "minute": 53}
